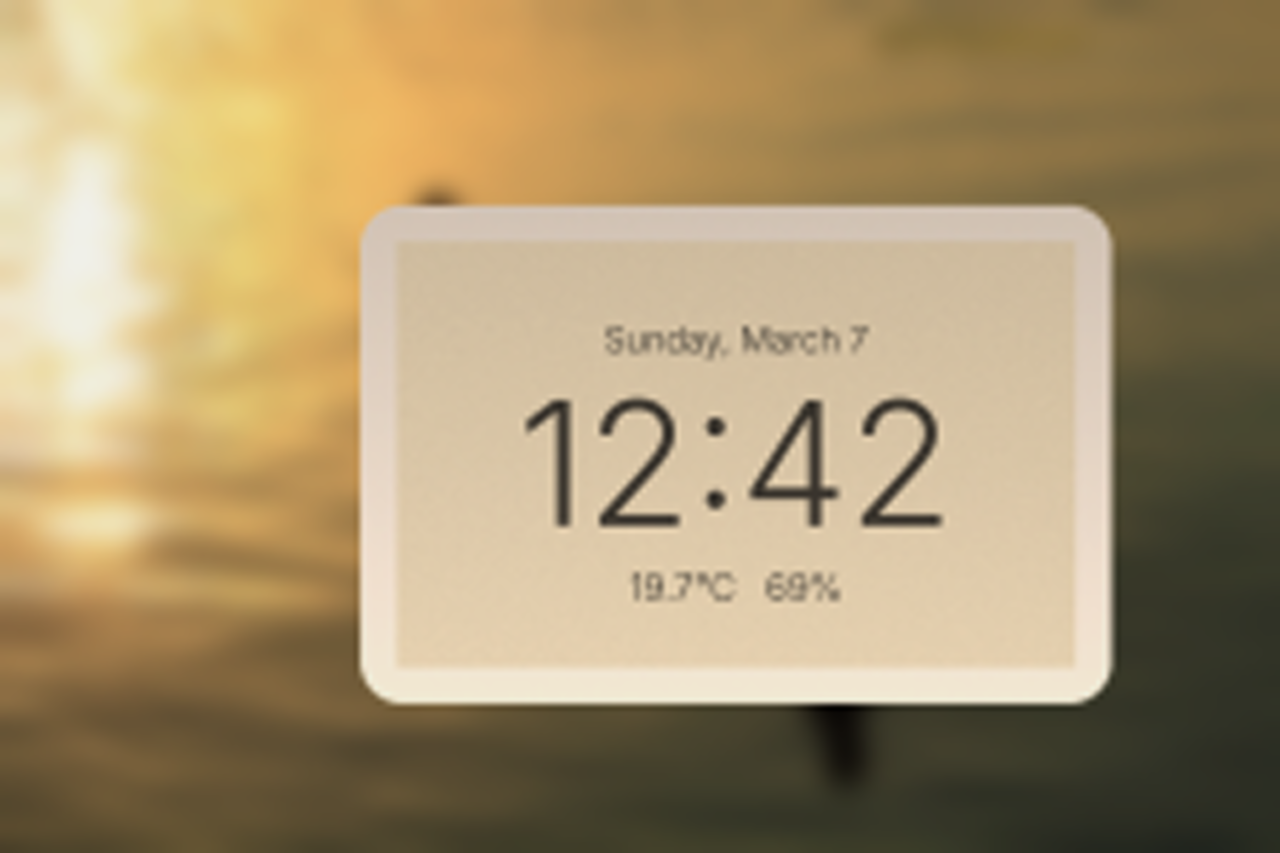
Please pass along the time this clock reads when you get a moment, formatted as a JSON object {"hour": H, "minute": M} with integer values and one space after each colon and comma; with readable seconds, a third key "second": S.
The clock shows {"hour": 12, "minute": 42}
